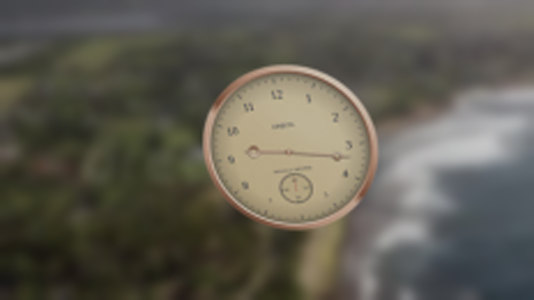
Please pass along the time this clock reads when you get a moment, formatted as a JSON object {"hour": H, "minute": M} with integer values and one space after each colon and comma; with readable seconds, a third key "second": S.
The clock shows {"hour": 9, "minute": 17}
